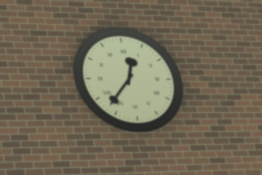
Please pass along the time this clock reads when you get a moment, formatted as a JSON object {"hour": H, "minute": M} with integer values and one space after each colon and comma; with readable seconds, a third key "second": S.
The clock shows {"hour": 12, "minute": 37}
